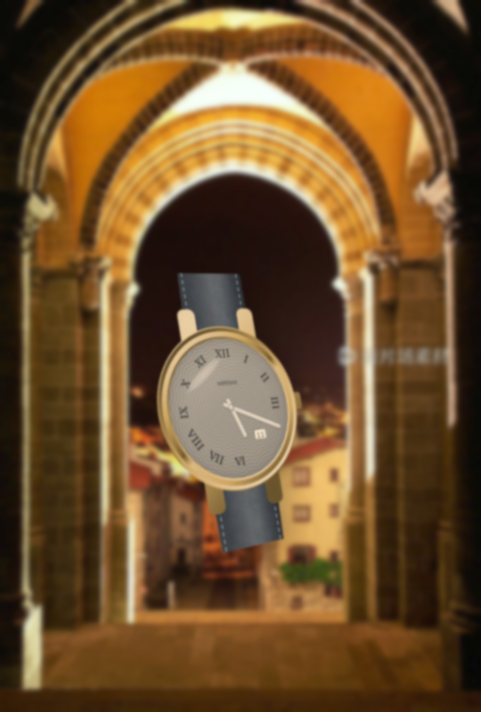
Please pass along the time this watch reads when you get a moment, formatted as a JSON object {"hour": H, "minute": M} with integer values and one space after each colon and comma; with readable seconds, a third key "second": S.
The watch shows {"hour": 5, "minute": 19}
